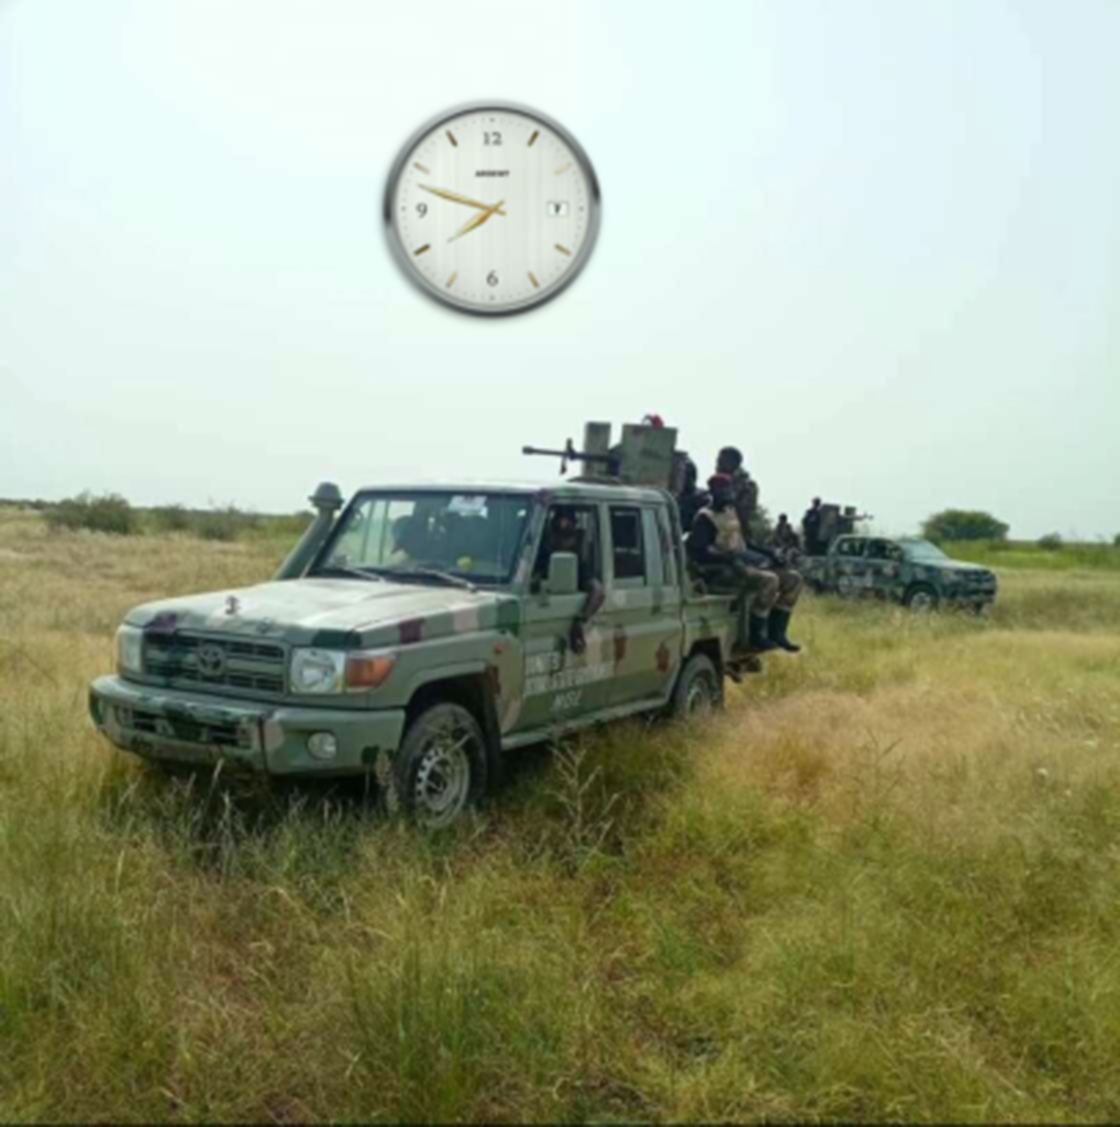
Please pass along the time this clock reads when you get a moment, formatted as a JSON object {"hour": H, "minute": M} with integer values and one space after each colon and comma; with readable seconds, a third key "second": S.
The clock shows {"hour": 7, "minute": 48}
